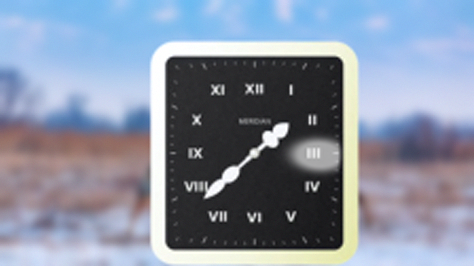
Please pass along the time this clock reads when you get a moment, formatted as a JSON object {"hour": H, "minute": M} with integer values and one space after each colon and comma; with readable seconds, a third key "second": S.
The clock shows {"hour": 1, "minute": 38}
